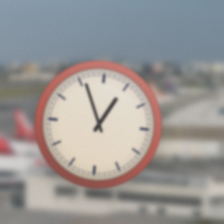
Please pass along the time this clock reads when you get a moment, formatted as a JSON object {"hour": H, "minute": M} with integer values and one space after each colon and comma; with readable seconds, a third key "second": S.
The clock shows {"hour": 12, "minute": 56}
